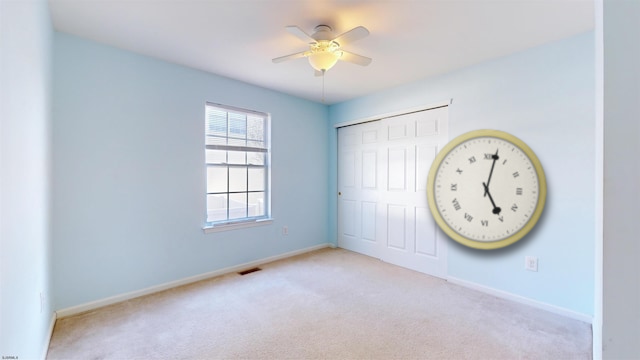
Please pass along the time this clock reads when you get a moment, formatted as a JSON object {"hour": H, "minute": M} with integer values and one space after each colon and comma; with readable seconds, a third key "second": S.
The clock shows {"hour": 5, "minute": 2}
